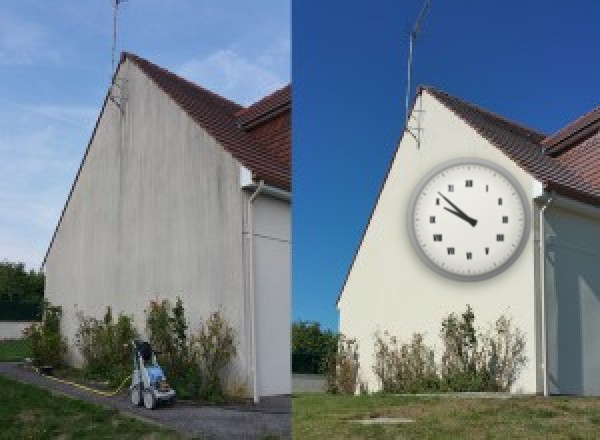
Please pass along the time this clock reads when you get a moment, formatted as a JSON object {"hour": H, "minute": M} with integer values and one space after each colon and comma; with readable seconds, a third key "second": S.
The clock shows {"hour": 9, "minute": 52}
